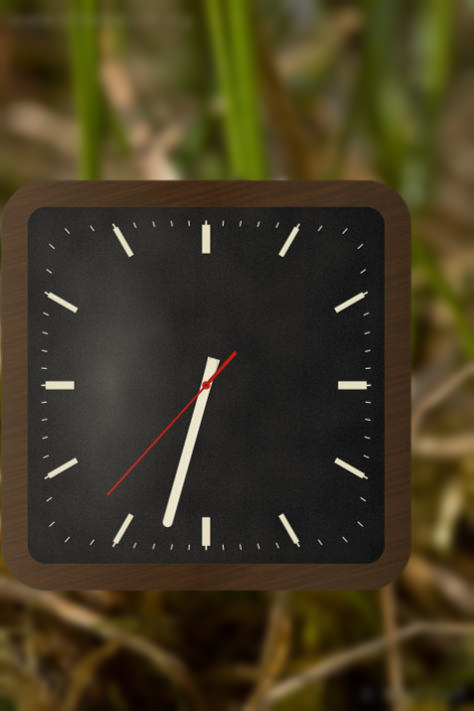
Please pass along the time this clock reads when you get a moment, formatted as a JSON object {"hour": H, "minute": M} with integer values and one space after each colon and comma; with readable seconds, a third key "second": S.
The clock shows {"hour": 6, "minute": 32, "second": 37}
